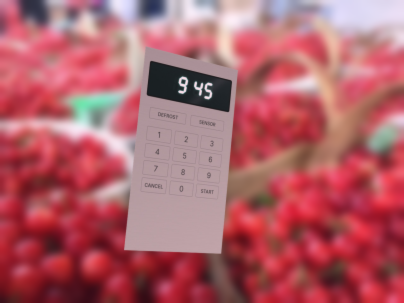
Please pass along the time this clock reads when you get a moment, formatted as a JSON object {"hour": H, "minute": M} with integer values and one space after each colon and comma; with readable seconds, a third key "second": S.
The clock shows {"hour": 9, "minute": 45}
